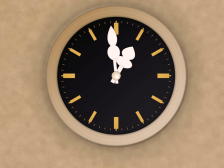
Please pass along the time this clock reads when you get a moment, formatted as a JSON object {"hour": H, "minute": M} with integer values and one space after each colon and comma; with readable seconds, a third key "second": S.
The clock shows {"hour": 12, "minute": 59}
